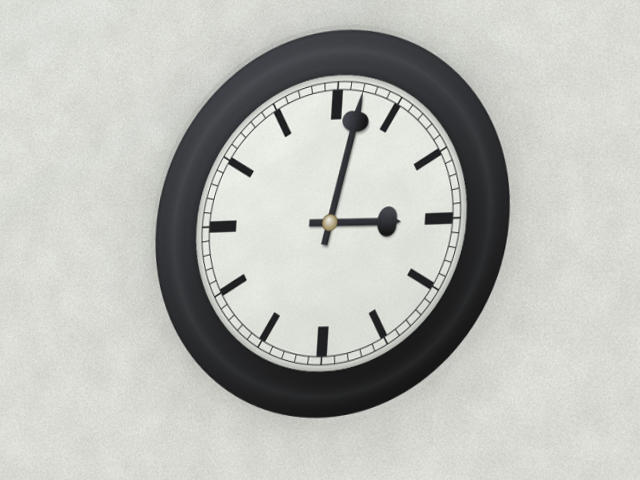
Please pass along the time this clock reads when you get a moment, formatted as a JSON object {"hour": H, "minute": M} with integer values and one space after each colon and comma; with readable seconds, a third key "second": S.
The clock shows {"hour": 3, "minute": 2}
